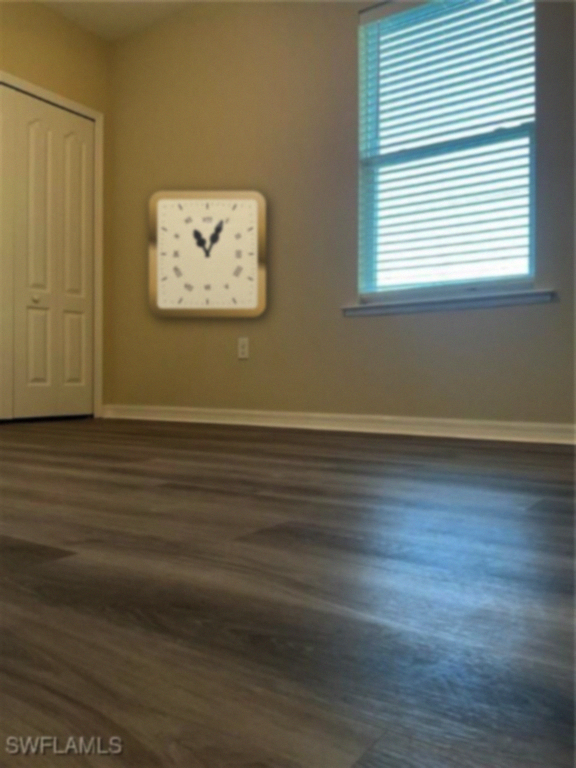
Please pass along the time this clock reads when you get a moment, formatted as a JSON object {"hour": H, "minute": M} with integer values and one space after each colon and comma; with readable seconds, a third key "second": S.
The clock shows {"hour": 11, "minute": 4}
